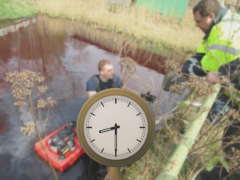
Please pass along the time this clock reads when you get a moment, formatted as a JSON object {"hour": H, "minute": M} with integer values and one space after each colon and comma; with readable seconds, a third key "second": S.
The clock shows {"hour": 8, "minute": 30}
